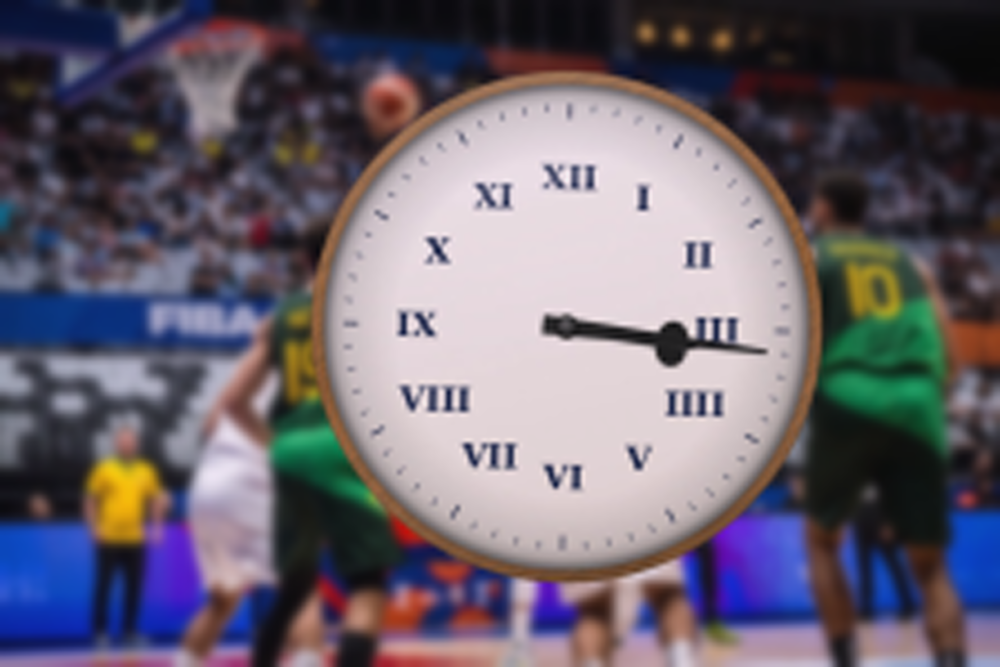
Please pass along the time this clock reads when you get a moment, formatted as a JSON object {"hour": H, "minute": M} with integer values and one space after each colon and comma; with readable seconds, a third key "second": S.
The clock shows {"hour": 3, "minute": 16}
